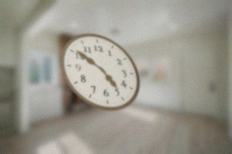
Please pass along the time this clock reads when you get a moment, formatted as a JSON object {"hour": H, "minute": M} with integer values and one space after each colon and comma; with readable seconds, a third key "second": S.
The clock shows {"hour": 4, "minute": 51}
